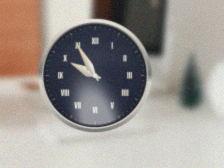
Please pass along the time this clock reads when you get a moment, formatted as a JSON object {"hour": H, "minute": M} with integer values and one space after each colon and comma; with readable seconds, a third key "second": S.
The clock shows {"hour": 9, "minute": 55}
